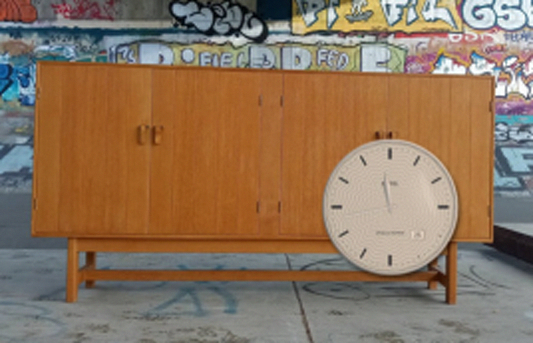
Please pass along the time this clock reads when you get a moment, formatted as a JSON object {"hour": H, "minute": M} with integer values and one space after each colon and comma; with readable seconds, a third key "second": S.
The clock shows {"hour": 11, "minute": 43}
